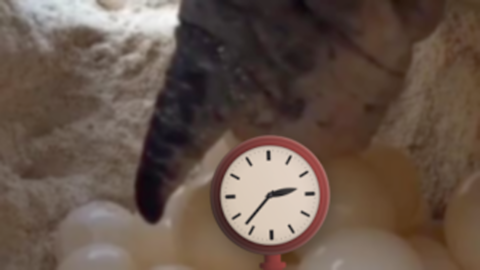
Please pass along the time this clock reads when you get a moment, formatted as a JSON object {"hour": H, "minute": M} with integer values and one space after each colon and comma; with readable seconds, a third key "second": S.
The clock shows {"hour": 2, "minute": 37}
